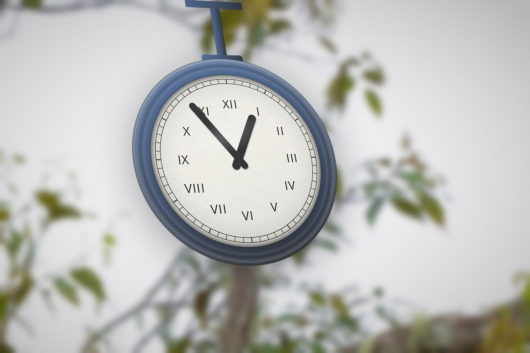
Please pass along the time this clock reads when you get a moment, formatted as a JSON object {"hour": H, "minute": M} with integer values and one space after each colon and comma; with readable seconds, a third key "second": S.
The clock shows {"hour": 12, "minute": 54}
